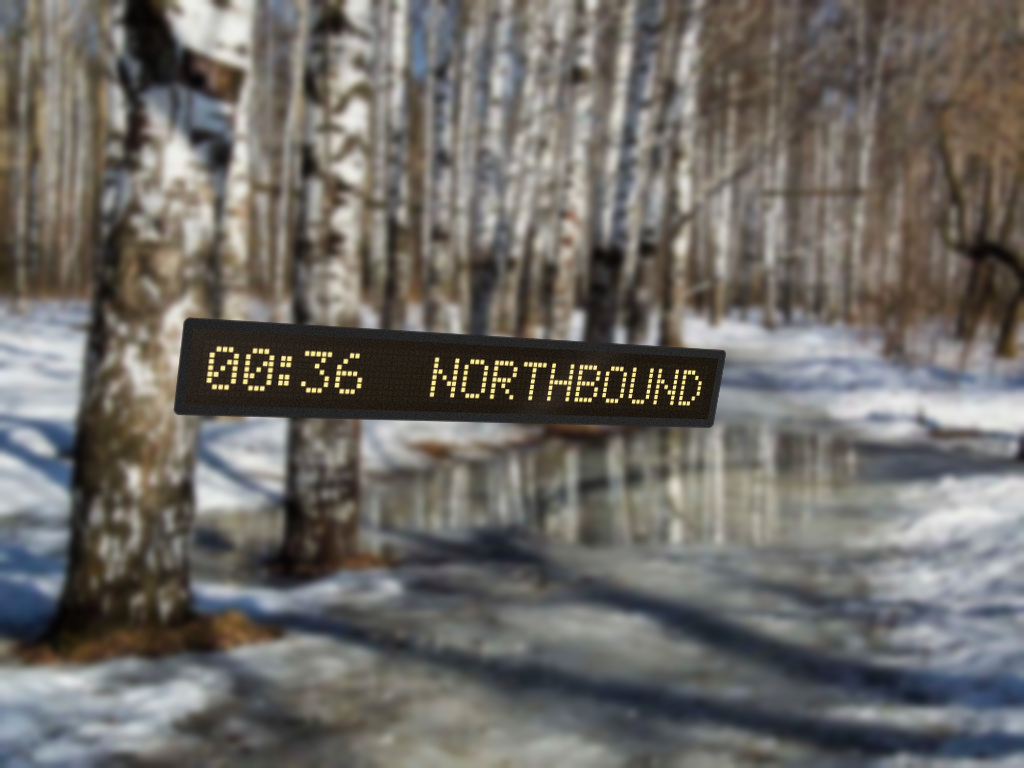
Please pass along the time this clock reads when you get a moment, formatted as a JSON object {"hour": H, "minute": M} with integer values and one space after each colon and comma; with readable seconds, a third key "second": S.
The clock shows {"hour": 0, "minute": 36}
